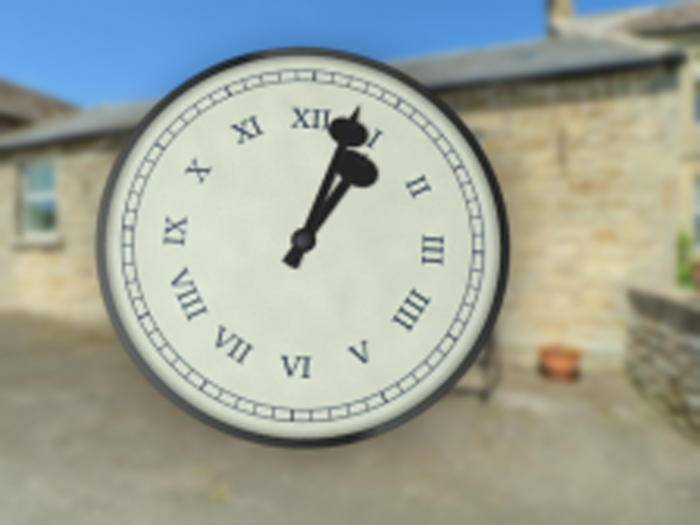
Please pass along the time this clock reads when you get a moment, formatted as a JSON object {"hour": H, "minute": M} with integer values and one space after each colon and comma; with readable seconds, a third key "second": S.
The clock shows {"hour": 1, "minute": 3}
